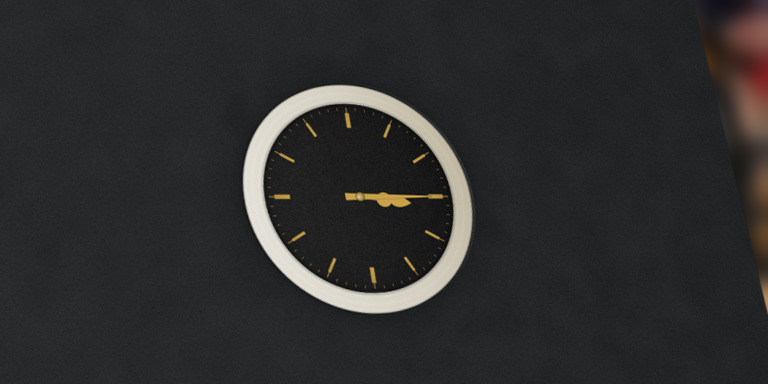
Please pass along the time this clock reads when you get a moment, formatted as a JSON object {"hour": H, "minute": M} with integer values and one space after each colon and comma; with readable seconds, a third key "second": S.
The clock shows {"hour": 3, "minute": 15}
